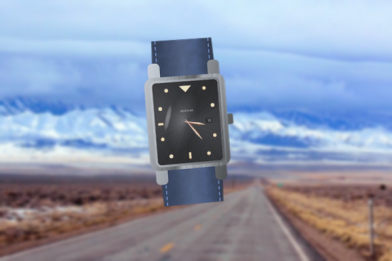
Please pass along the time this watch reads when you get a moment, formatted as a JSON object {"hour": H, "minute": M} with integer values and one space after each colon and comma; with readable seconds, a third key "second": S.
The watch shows {"hour": 3, "minute": 24}
